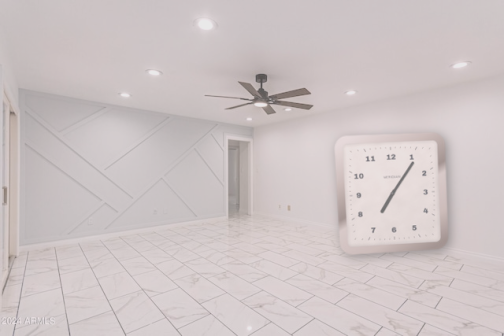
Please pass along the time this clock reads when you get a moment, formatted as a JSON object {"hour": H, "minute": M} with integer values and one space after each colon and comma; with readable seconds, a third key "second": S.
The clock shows {"hour": 7, "minute": 6}
